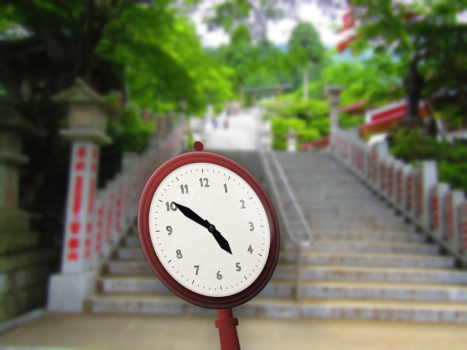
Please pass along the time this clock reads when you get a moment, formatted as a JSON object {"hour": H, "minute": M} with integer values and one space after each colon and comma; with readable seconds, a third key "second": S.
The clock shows {"hour": 4, "minute": 51}
